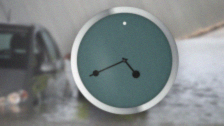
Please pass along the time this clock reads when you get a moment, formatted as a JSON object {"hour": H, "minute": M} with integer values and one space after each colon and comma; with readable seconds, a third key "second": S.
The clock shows {"hour": 4, "minute": 41}
